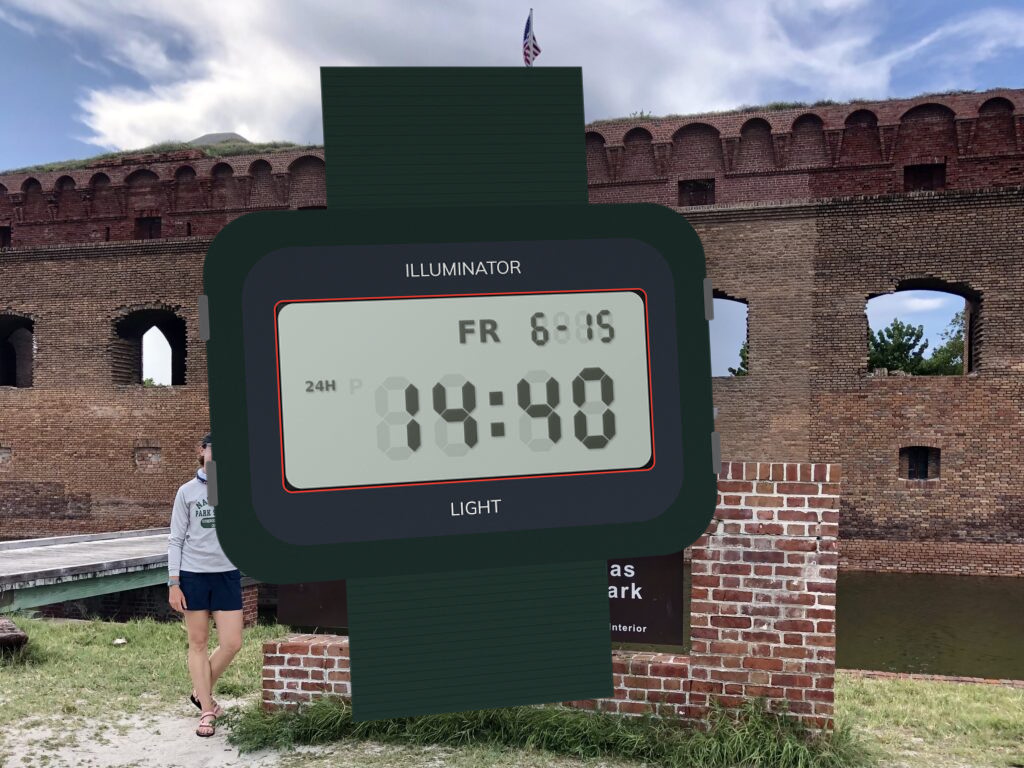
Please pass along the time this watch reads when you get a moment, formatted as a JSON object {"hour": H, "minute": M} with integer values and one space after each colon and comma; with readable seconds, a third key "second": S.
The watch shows {"hour": 14, "minute": 40}
